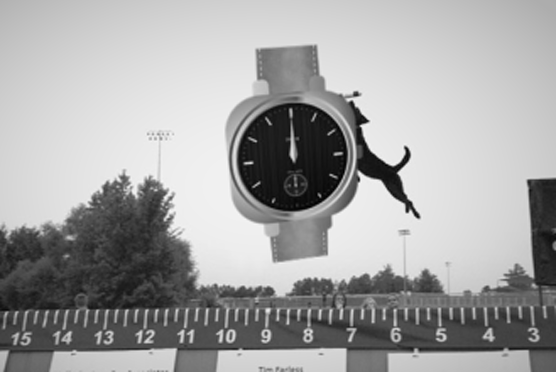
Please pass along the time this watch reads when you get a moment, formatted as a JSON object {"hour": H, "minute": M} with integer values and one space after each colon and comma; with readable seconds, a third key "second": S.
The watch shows {"hour": 12, "minute": 0}
